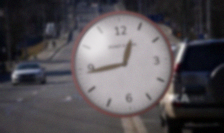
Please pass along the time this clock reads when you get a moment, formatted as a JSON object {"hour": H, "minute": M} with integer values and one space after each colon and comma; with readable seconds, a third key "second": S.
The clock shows {"hour": 12, "minute": 44}
